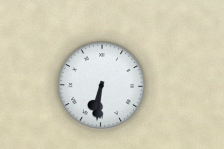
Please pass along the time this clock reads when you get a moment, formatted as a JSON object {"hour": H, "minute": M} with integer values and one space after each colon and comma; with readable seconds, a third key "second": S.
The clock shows {"hour": 6, "minute": 31}
